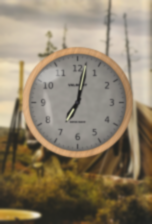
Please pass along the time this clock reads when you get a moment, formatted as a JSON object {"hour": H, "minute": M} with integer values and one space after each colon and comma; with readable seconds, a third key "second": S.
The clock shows {"hour": 7, "minute": 2}
